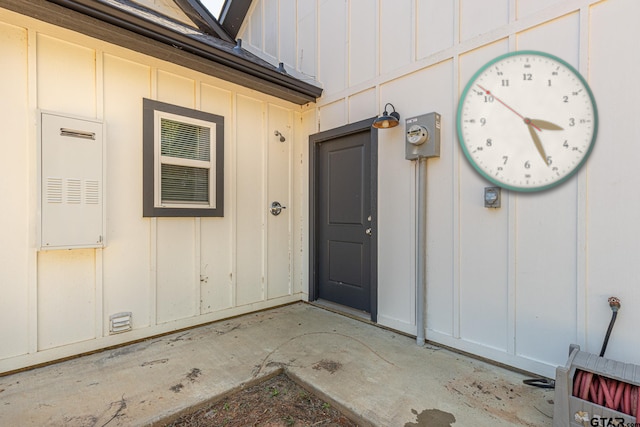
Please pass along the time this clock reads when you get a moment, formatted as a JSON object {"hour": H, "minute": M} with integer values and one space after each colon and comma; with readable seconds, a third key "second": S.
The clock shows {"hour": 3, "minute": 25, "second": 51}
